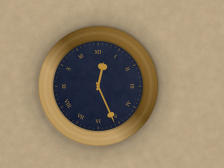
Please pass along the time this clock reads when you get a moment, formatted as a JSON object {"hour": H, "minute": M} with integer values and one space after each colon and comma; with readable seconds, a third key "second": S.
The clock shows {"hour": 12, "minute": 26}
